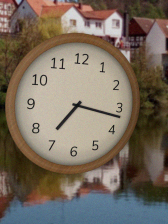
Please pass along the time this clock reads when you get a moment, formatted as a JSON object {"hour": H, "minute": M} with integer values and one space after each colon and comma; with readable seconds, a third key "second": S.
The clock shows {"hour": 7, "minute": 17}
